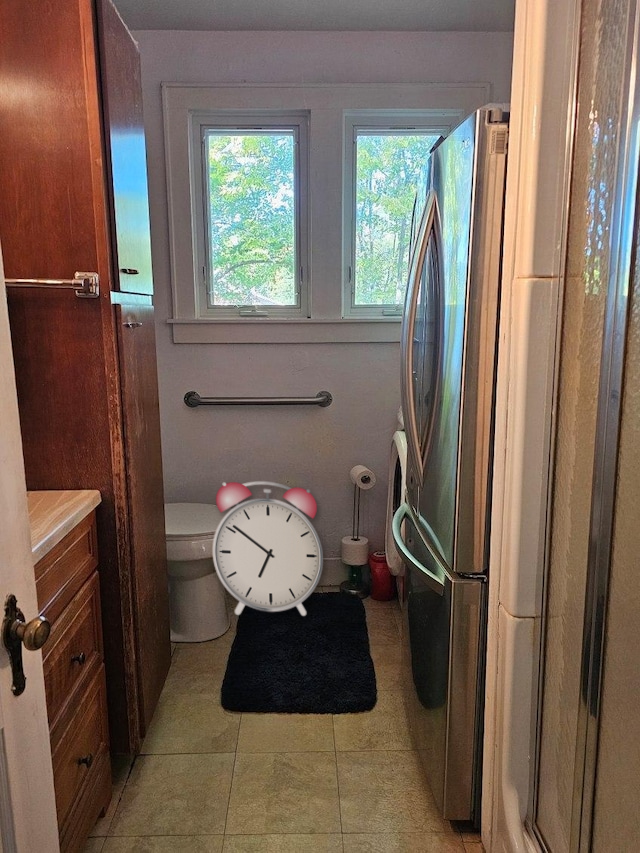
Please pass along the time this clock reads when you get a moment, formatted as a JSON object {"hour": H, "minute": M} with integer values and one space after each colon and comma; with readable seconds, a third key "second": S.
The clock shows {"hour": 6, "minute": 51}
